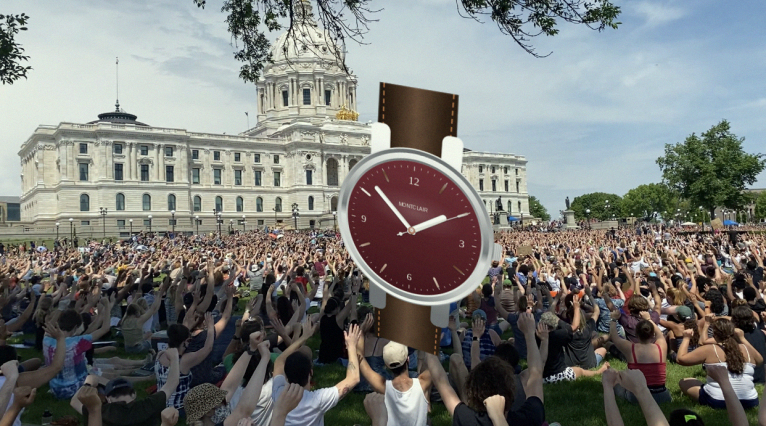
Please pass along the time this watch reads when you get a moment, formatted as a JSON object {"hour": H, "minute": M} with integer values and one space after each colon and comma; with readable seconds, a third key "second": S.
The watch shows {"hour": 1, "minute": 52, "second": 10}
